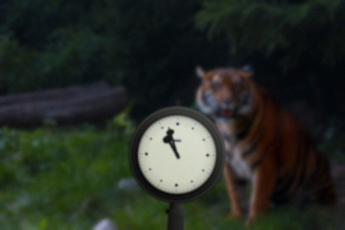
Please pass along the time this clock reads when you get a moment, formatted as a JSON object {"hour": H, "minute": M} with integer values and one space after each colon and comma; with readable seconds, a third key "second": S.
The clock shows {"hour": 10, "minute": 57}
